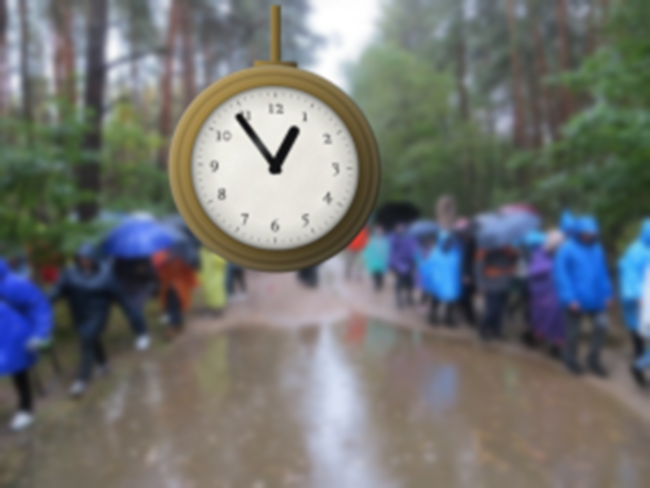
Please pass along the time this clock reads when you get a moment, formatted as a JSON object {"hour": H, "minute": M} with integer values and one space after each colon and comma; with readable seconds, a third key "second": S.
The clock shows {"hour": 12, "minute": 54}
